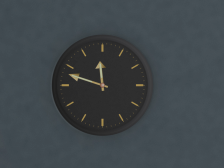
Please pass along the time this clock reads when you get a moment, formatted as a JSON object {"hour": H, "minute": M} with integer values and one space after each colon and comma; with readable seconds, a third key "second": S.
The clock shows {"hour": 11, "minute": 48}
